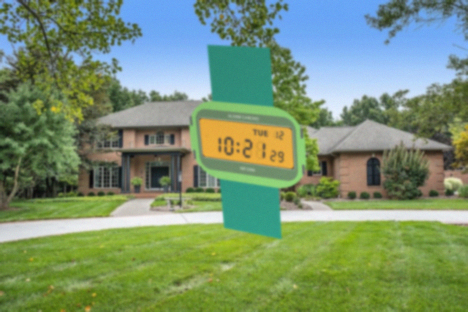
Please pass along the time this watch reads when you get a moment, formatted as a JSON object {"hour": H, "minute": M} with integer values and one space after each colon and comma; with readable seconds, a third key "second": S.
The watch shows {"hour": 10, "minute": 21}
